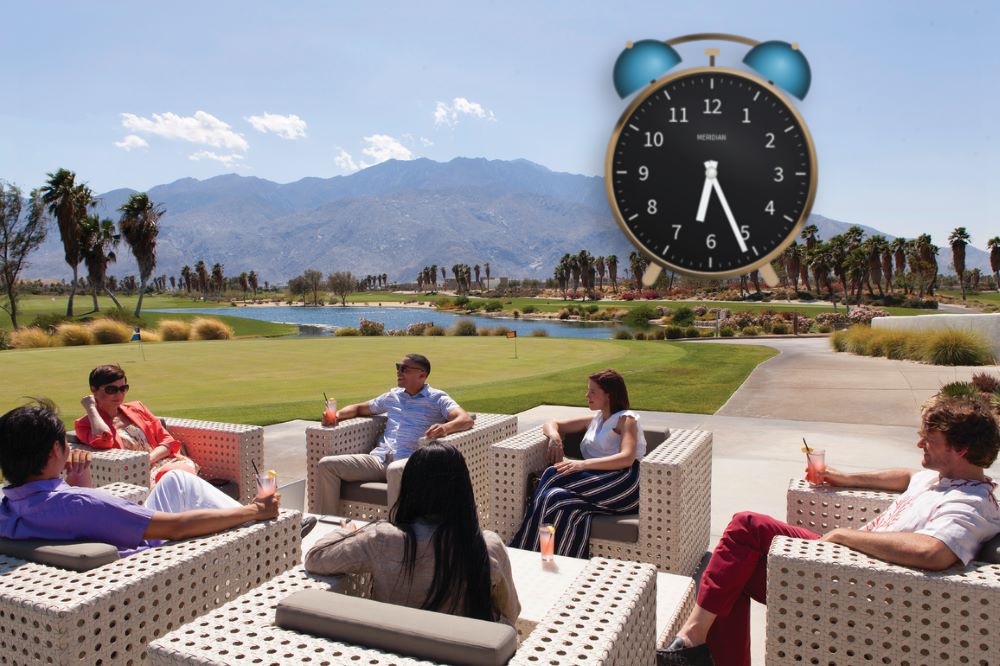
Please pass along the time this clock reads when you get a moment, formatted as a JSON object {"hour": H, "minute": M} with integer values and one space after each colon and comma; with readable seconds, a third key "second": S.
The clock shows {"hour": 6, "minute": 26}
